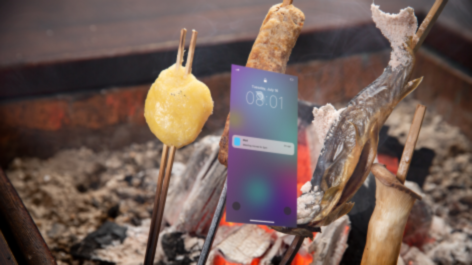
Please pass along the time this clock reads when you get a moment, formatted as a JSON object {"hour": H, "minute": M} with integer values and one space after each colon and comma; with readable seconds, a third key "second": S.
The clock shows {"hour": 8, "minute": 1}
